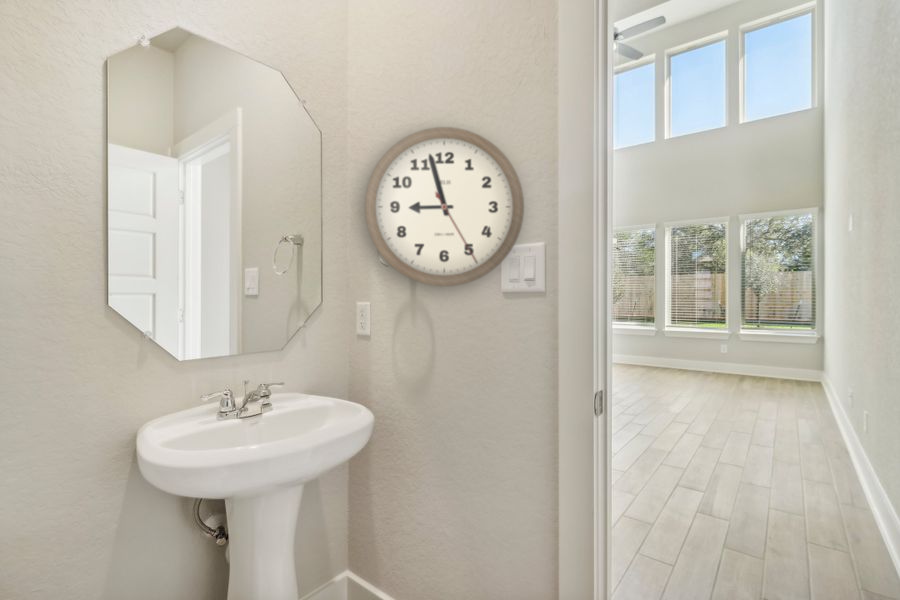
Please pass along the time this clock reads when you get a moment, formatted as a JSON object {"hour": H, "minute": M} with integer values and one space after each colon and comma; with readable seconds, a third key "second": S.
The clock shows {"hour": 8, "minute": 57, "second": 25}
